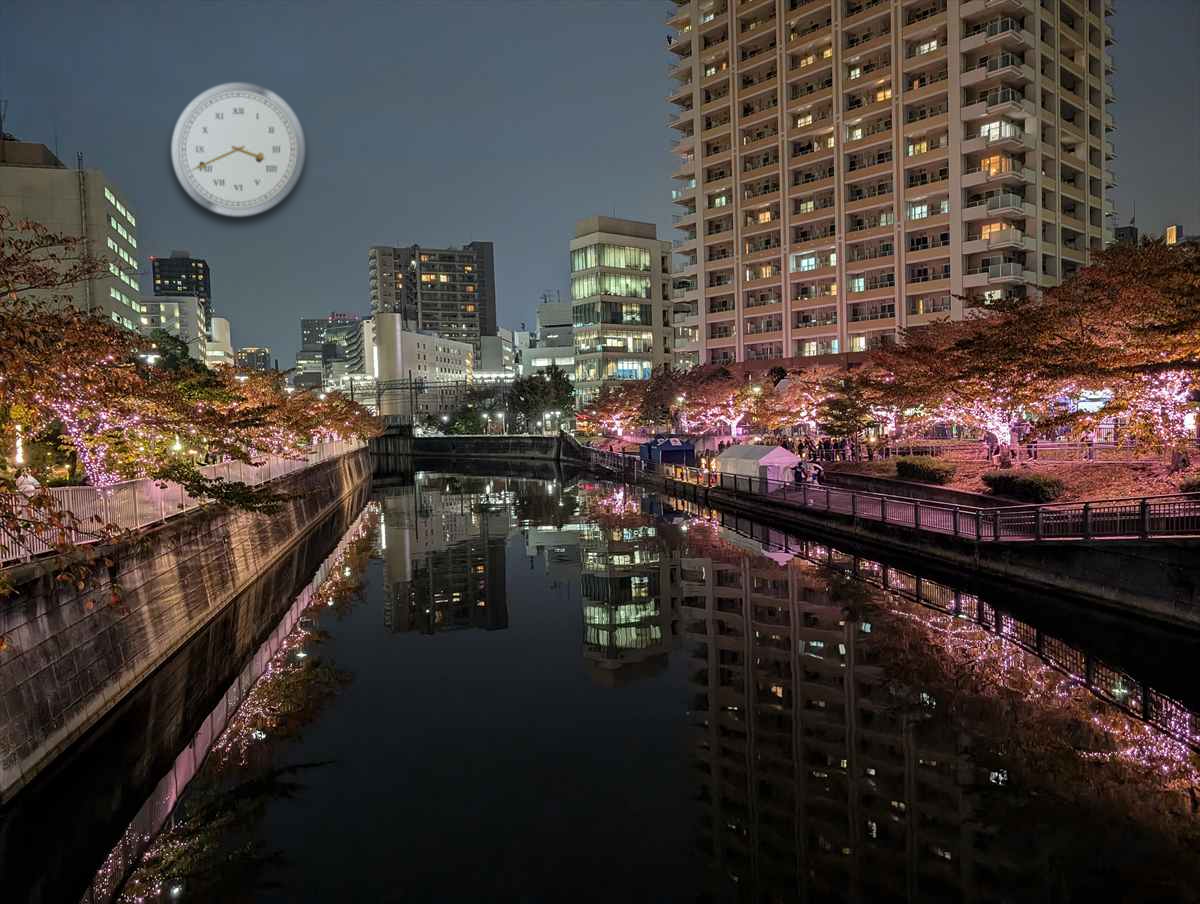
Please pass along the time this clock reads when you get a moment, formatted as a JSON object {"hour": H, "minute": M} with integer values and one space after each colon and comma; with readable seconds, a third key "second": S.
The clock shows {"hour": 3, "minute": 41}
